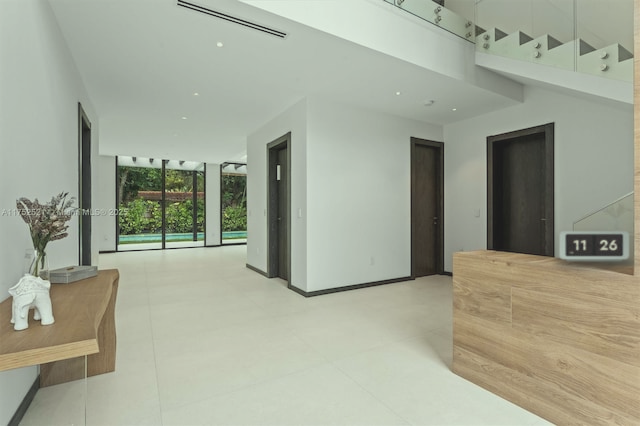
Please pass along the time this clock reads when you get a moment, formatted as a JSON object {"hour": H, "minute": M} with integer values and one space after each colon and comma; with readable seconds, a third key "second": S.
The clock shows {"hour": 11, "minute": 26}
